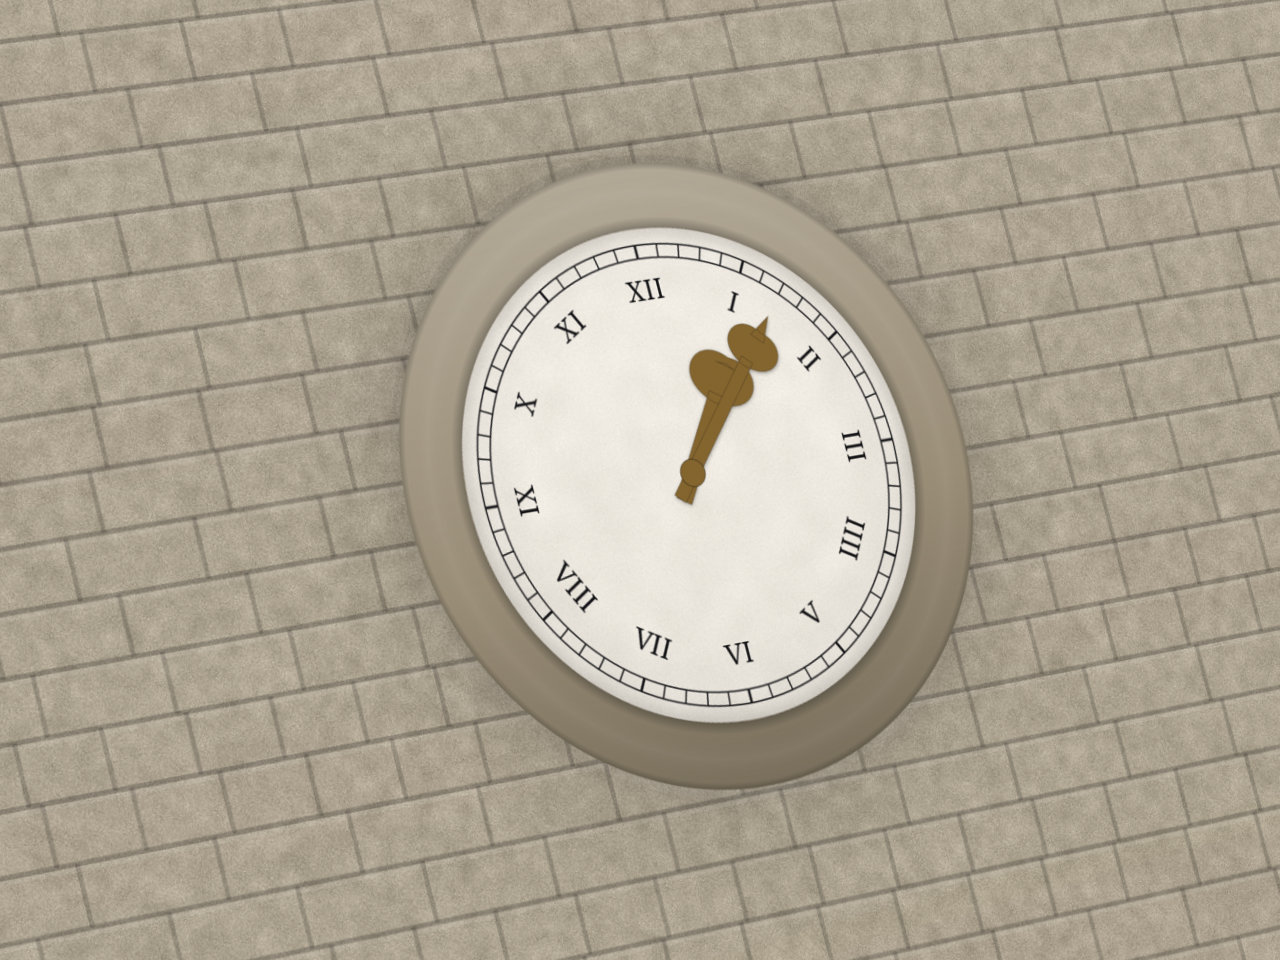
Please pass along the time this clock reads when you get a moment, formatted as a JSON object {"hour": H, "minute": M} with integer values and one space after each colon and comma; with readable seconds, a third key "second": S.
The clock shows {"hour": 1, "minute": 7}
